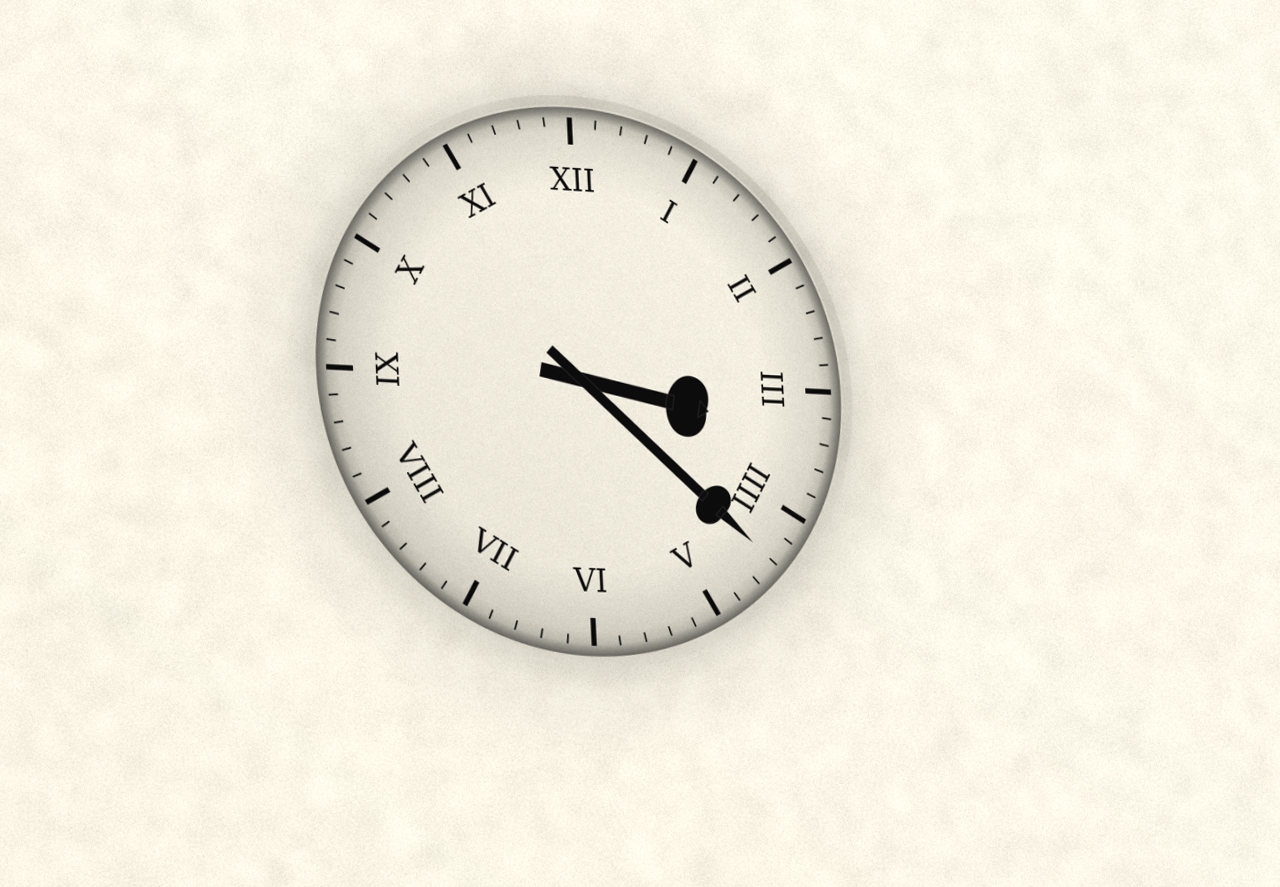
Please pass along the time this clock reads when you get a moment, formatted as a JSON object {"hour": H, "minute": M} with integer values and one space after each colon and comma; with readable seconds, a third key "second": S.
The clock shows {"hour": 3, "minute": 22}
